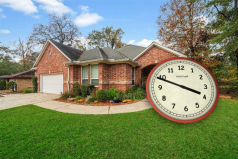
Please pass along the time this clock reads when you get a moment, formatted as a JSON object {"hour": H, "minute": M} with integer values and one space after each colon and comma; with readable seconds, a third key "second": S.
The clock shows {"hour": 3, "minute": 49}
